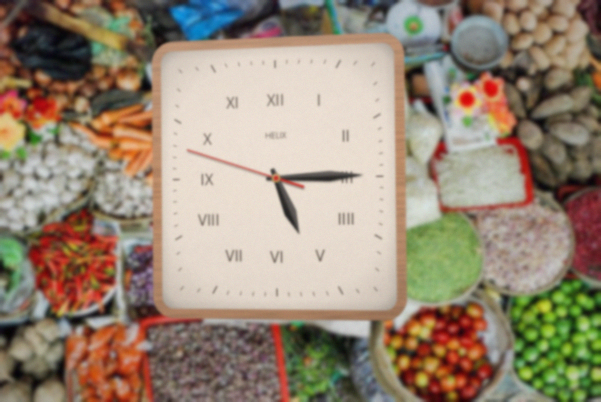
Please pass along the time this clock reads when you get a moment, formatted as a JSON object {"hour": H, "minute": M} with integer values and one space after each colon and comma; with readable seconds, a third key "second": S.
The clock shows {"hour": 5, "minute": 14, "second": 48}
